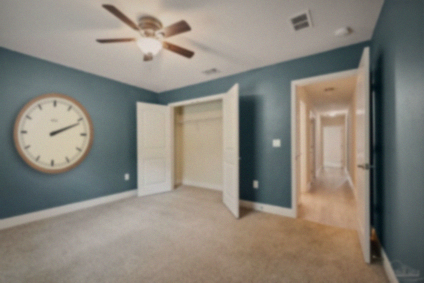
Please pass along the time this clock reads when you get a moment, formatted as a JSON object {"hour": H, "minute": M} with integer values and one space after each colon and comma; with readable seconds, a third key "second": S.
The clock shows {"hour": 2, "minute": 11}
